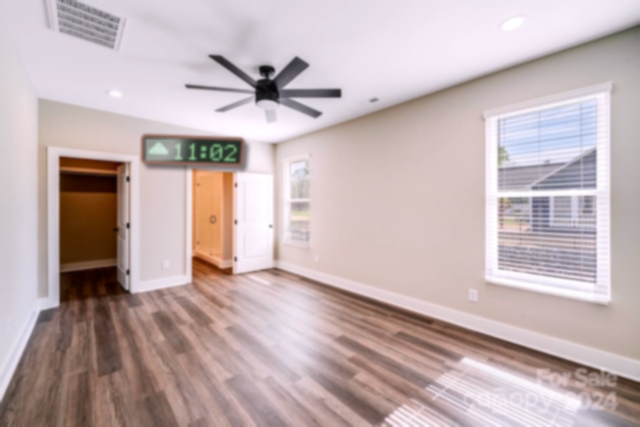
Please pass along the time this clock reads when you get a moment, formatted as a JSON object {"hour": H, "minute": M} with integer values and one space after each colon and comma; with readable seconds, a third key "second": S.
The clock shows {"hour": 11, "minute": 2}
